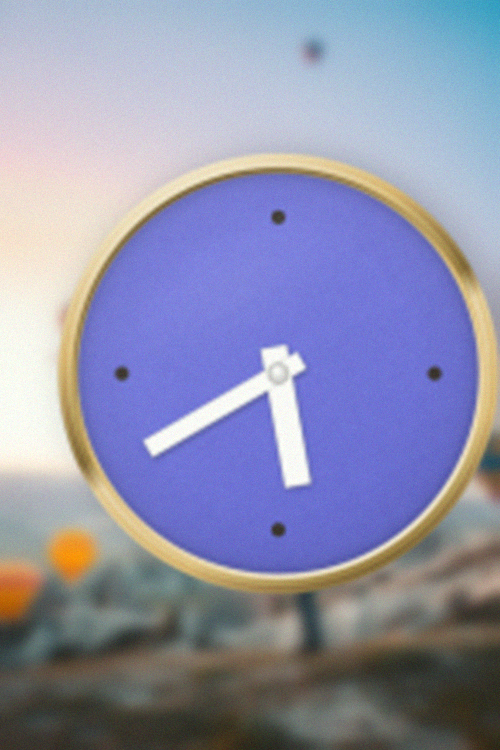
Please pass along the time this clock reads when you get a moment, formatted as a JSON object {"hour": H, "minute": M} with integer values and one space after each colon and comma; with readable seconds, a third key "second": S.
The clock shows {"hour": 5, "minute": 40}
